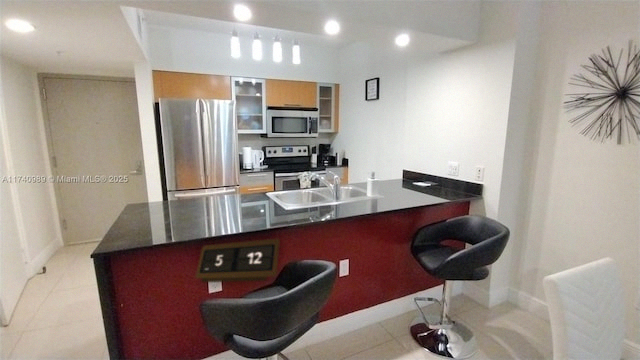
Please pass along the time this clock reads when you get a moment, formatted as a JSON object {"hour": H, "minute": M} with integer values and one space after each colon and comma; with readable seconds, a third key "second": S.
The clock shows {"hour": 5, "minute": 12}
